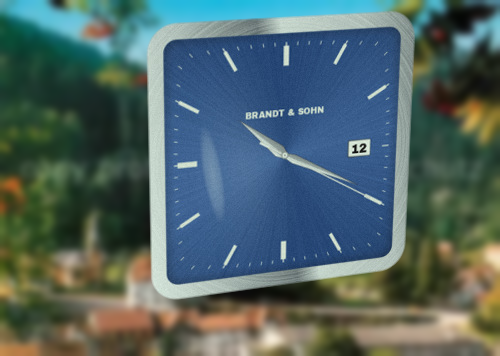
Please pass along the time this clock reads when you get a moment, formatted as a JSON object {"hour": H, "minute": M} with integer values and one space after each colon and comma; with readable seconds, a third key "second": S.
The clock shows {"hour": 10, "minute": 19, "second": 20}
